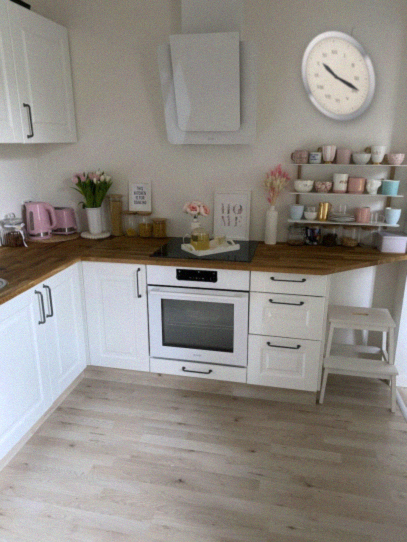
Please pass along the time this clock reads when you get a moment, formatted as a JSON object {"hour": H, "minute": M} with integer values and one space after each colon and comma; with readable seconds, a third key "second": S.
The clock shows {"hour": 10, "minute": 19}
